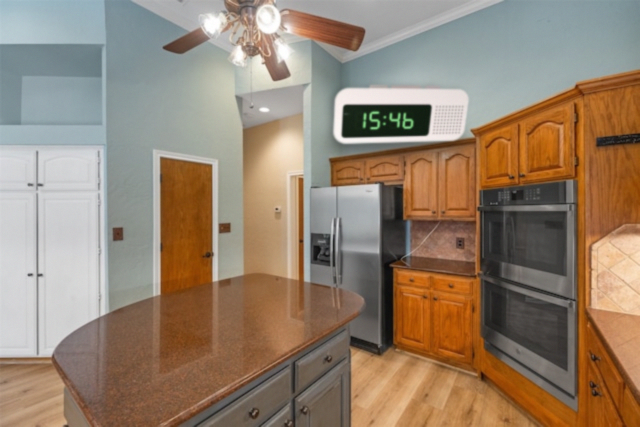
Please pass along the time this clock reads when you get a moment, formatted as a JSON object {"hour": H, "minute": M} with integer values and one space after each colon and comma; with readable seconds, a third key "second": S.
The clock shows {"hour": 15, "minute": 46}
